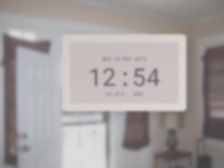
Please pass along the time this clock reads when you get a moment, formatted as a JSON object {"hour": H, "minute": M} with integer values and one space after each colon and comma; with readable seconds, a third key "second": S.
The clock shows {"hour": 12, "minute": 54}
